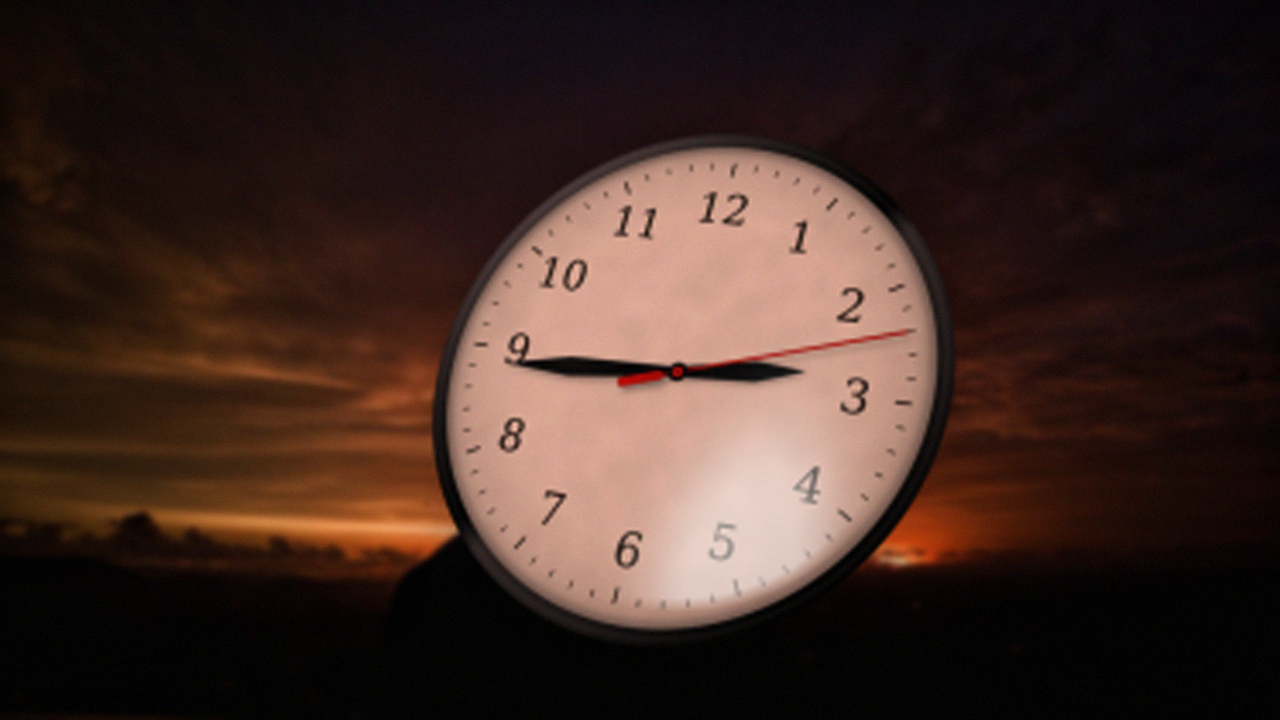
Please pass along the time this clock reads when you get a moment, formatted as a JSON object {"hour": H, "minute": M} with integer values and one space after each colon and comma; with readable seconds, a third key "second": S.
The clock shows {"hour": 2, "minute": 44, "second": 12}
